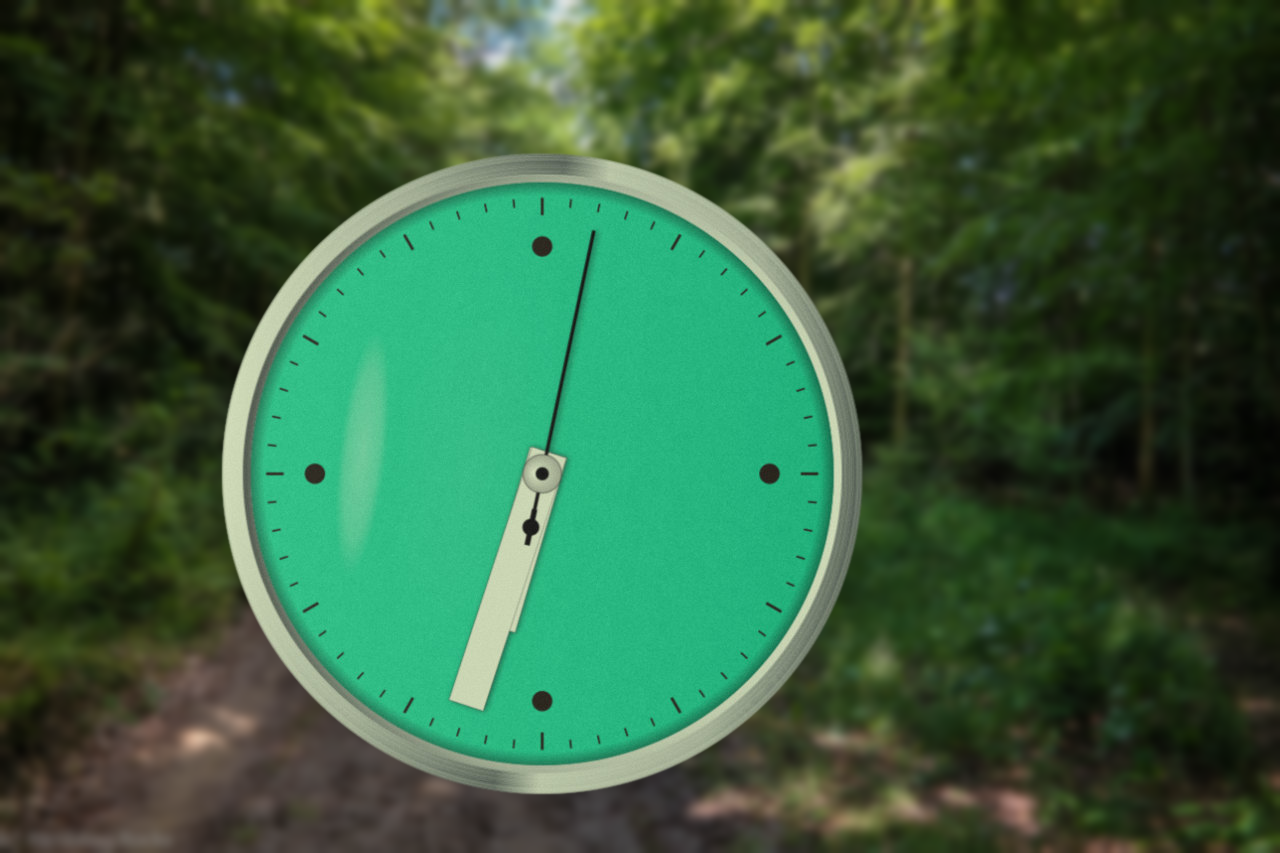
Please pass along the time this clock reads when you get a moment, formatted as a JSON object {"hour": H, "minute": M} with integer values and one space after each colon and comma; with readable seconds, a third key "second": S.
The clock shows {"hour": 6, "minute": 33, "second": 2}
